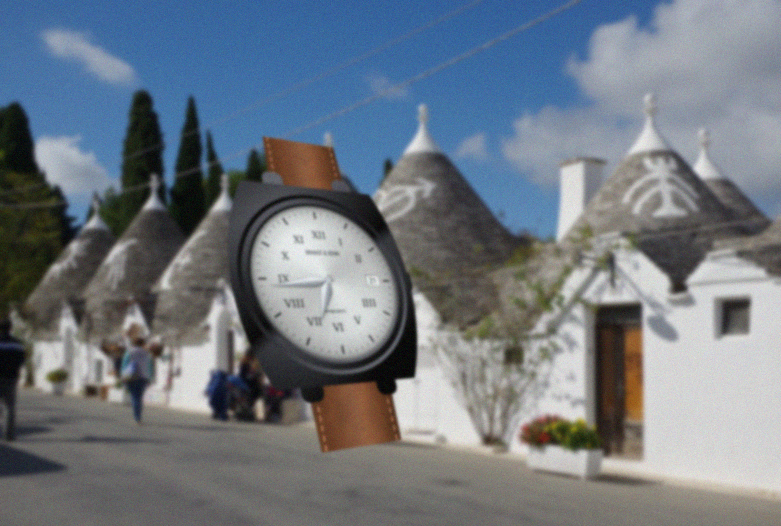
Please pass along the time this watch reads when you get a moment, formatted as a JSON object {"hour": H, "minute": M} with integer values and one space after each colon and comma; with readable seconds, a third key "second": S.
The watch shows {"hour": 6, "minute": 44}
